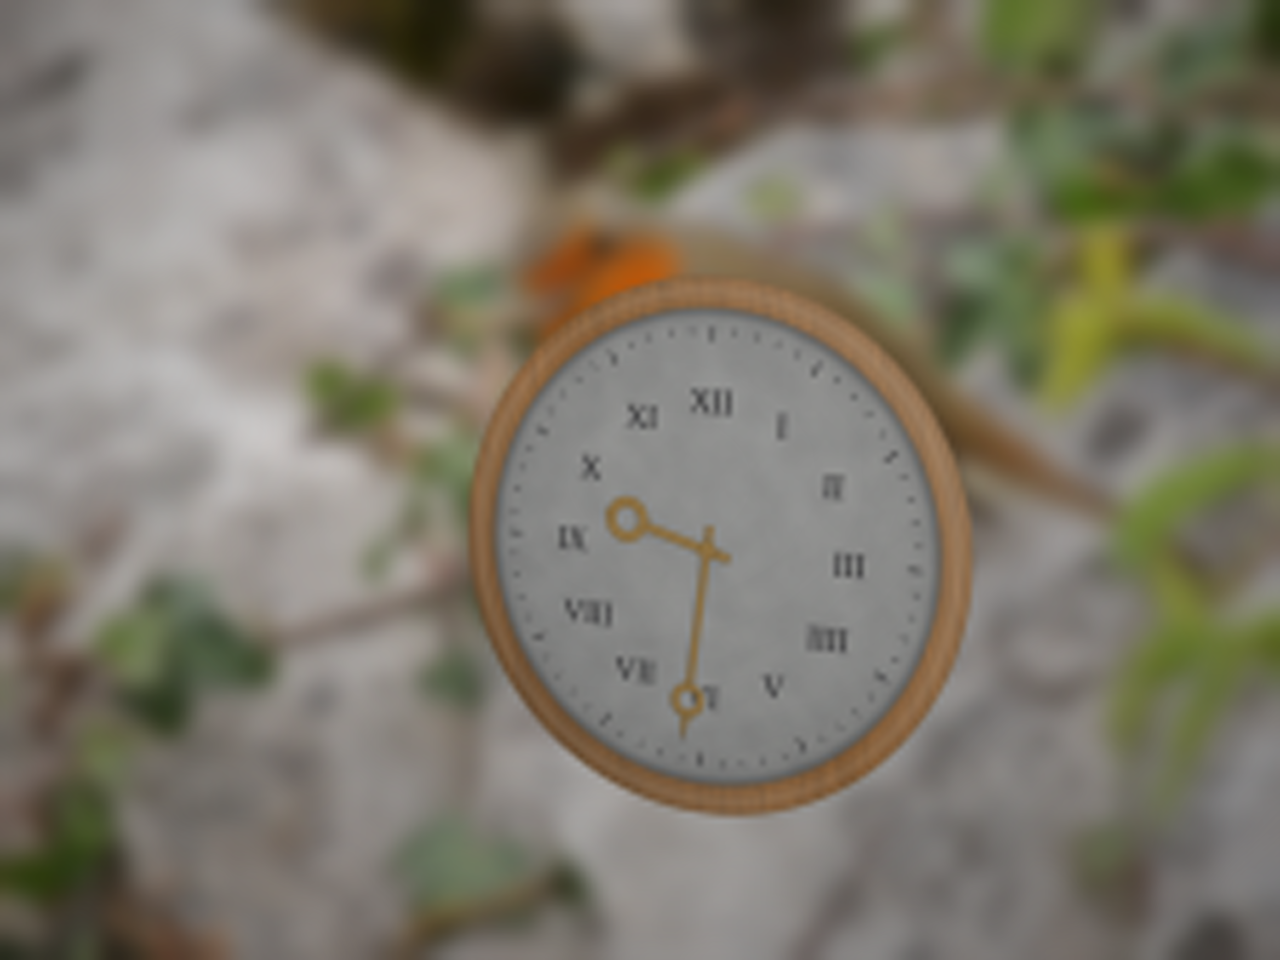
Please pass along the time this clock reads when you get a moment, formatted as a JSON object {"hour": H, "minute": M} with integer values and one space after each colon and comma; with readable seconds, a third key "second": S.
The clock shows {"hour": 9, "minute": 31}
